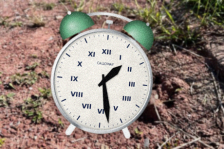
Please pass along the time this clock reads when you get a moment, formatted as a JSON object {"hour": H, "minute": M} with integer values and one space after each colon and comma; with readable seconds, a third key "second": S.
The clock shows {"hour": 1, "minute": 28}
